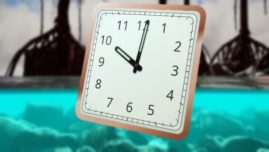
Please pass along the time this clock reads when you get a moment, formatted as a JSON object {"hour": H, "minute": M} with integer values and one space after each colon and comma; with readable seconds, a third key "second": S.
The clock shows {"hour": 10, "minute": 1}
